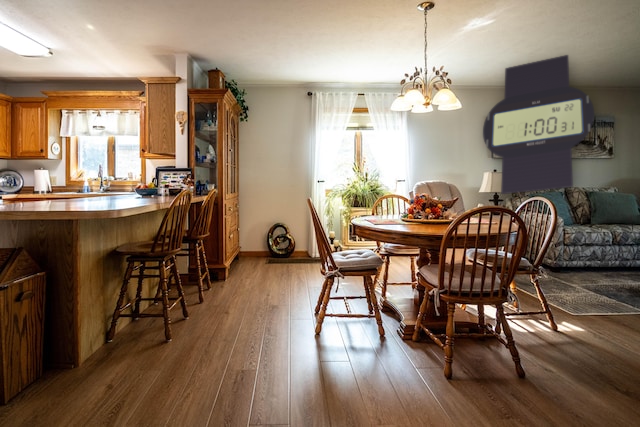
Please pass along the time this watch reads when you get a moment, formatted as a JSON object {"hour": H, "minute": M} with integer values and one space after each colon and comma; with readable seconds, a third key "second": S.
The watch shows {"hour": 1, "minute": 0}
